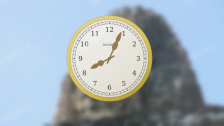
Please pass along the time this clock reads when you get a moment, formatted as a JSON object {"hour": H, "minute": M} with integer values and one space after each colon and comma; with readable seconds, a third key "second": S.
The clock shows {"hour": 8, "minute": 4}
